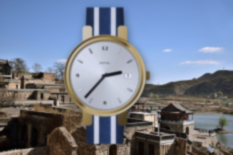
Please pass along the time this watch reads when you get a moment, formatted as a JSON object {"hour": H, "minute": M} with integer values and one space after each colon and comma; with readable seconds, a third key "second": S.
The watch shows {"hour": 2, "minute": 37}
